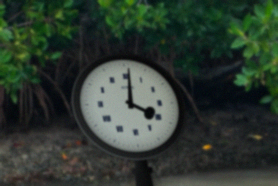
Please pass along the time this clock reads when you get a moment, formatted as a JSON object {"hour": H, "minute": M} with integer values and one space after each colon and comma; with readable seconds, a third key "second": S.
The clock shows {"hour": 4, "minute": 1}
